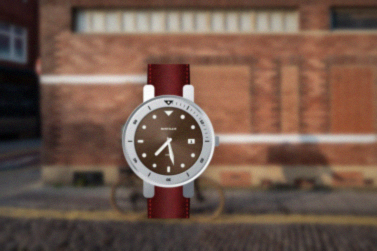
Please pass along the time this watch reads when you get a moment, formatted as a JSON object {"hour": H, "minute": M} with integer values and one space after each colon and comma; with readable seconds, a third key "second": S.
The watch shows {"hour": 7, "minute": 28}
